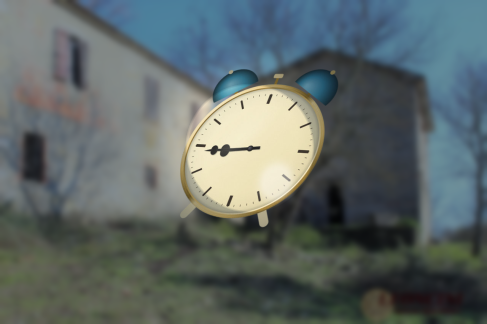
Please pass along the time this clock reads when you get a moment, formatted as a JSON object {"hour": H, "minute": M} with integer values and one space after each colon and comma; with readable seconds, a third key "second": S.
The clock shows {"hour": 8, "minute": 44}
